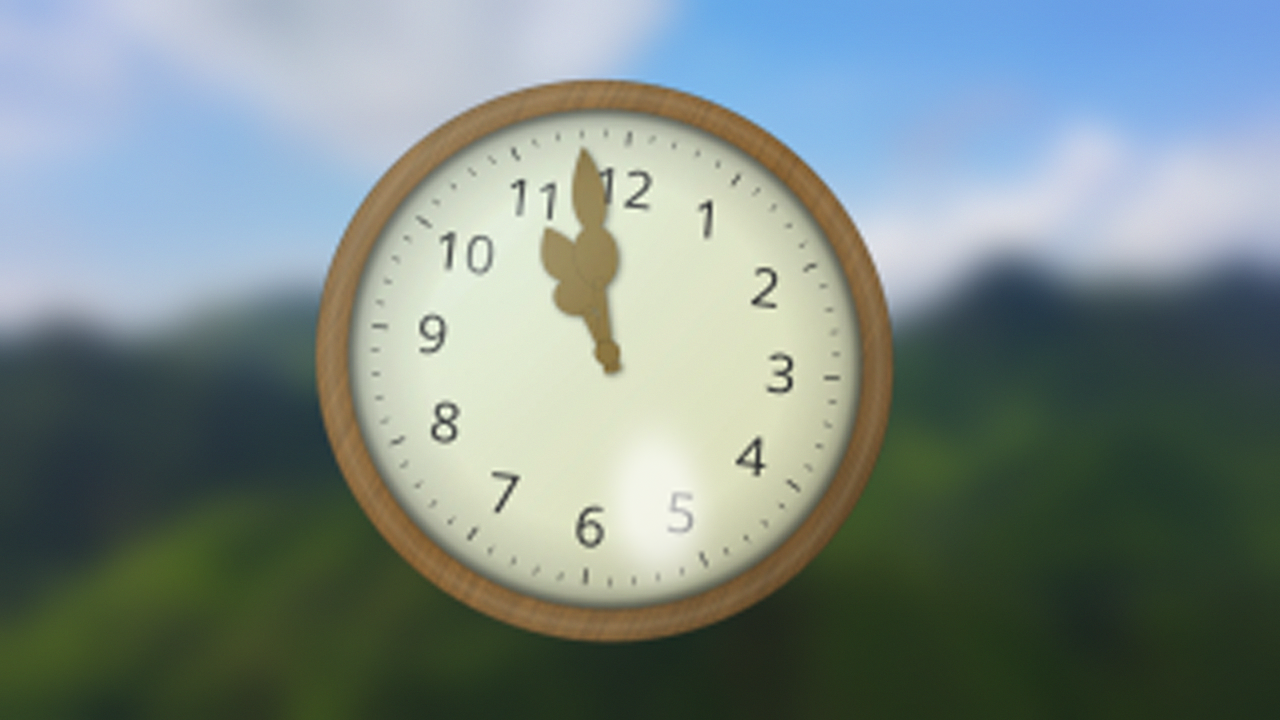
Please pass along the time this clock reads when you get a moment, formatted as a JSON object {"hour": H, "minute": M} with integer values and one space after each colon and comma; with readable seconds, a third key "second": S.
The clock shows {"hour": 10, "minute": 58}
